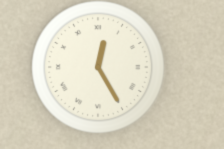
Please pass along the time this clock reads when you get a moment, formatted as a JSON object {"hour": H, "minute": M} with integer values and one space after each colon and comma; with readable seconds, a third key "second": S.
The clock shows {"hour": 12, "minute": 25}
